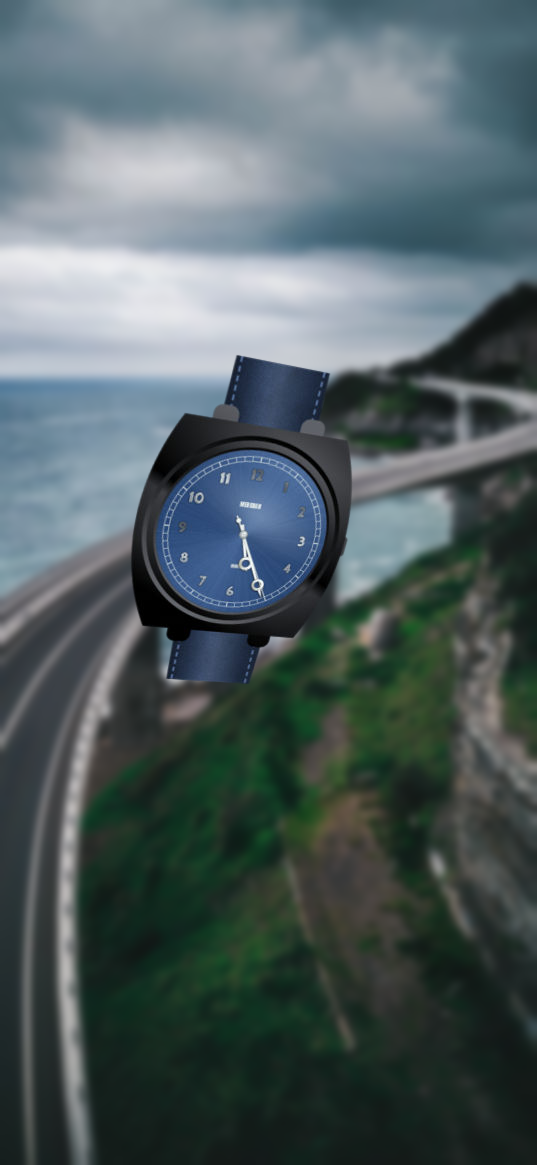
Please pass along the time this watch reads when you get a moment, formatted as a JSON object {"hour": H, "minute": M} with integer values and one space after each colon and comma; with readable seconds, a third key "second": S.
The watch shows {"hour": 5, "minute": 25, "second": 25}
